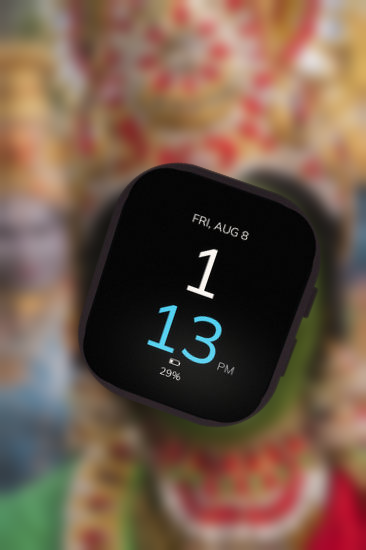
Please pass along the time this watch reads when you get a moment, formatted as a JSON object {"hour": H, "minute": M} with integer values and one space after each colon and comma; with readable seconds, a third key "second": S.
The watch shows {"hour": 1, "minute": 13}
